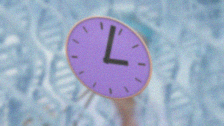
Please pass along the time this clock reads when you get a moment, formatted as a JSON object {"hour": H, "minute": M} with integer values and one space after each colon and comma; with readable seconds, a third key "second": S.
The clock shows {"hour": 3, "minute": 3}
